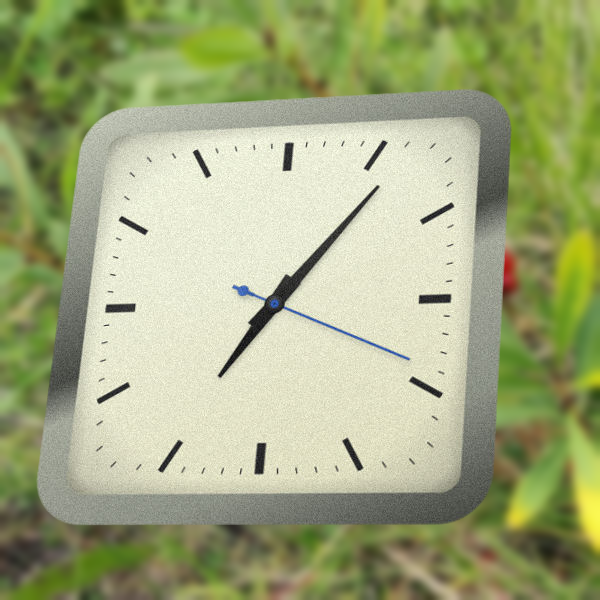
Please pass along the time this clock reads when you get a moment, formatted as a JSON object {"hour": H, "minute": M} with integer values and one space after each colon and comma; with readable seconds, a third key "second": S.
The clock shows {"hour": 7, "minute": 6, "second": 19}
